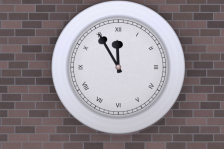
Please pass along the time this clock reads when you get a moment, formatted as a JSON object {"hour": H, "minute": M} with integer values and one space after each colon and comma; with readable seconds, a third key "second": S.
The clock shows {"hour": 11, "minute": 55}
